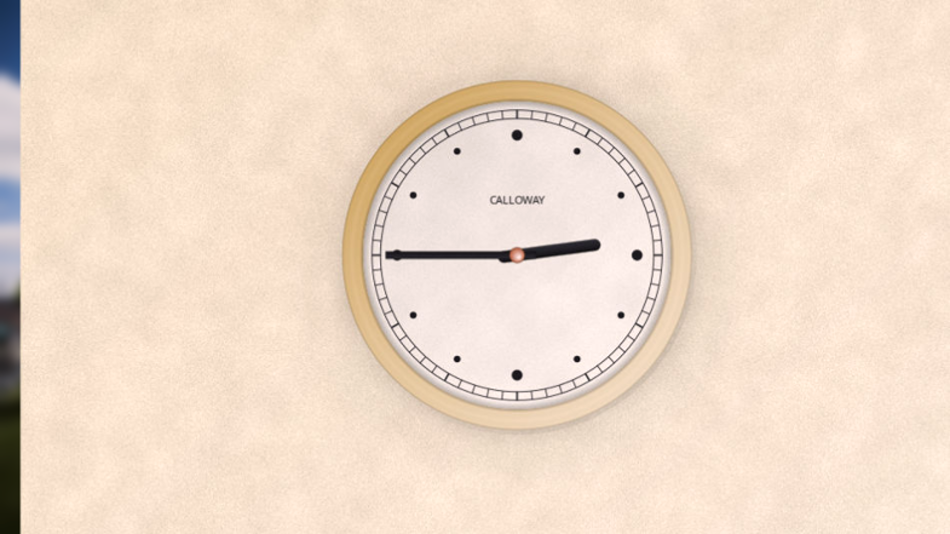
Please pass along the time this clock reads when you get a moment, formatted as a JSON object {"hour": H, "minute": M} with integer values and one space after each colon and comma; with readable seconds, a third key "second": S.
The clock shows {"hour": 2, "minute": 45}
